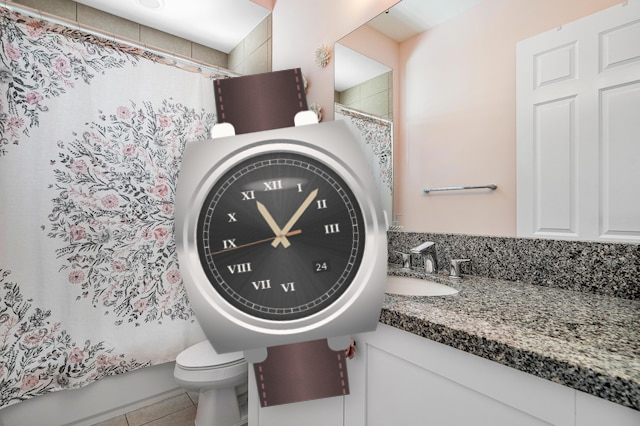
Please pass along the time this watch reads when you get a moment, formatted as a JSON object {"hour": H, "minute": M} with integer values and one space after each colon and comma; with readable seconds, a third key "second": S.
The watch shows {"hour": 11, "minute": 7, "second": 44}
